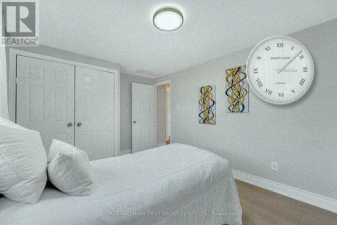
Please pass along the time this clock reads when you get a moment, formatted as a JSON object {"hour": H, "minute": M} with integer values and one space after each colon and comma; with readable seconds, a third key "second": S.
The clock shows {"hour": 3, "minute": 8}
